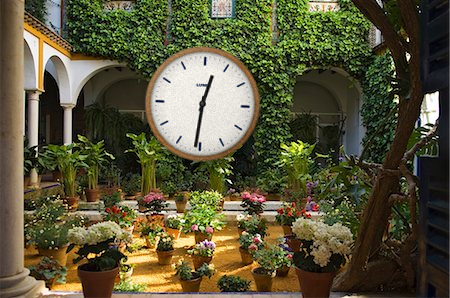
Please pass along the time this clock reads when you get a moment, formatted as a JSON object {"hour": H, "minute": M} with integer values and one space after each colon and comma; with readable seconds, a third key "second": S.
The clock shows {"hour": 12, "minute": 31}
